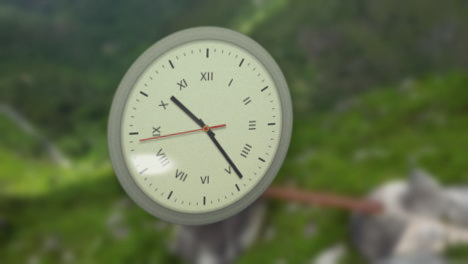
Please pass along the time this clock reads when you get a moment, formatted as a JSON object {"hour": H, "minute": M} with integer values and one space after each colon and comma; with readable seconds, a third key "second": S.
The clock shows {"hour": 10, "minute": 23, "second": 44}
